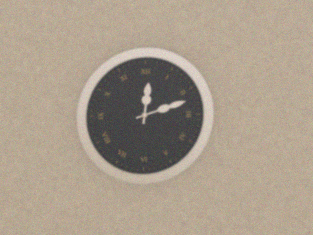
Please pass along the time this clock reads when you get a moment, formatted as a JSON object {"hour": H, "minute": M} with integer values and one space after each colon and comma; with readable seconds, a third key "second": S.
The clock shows {"hour": 12, "minute": 12}
